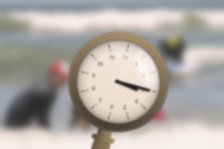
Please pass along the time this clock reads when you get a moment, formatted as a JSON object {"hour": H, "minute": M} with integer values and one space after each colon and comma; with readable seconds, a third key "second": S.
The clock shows {"hour": 3, "minute": 15}
